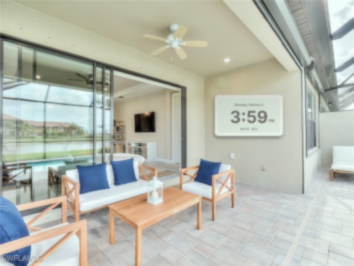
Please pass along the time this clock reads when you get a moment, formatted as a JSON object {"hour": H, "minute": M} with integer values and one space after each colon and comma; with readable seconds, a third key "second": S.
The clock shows {"hour": 3, "minute": 59}
